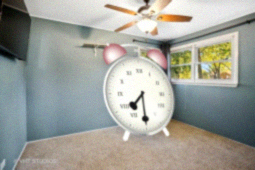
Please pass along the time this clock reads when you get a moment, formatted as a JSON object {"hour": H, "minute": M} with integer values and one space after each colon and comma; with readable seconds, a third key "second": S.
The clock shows {"hour": 7, "minute": 30}
